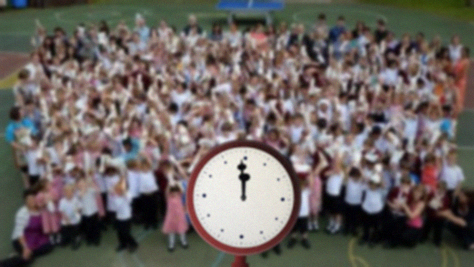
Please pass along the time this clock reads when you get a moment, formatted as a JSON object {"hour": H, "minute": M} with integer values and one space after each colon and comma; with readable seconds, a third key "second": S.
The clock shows {"hour": 11, "minute": 59}
